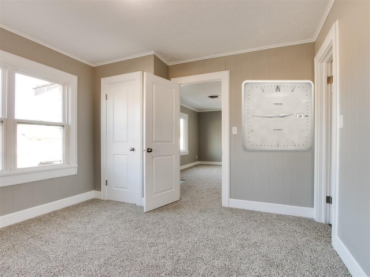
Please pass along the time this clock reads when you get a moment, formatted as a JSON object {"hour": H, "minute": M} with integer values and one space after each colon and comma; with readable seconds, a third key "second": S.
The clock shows {"hour": 2, "minute": 45}
